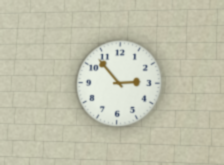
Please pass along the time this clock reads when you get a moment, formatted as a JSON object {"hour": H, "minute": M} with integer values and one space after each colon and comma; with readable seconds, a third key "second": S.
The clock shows {"hour": 2, "minute": 53}
